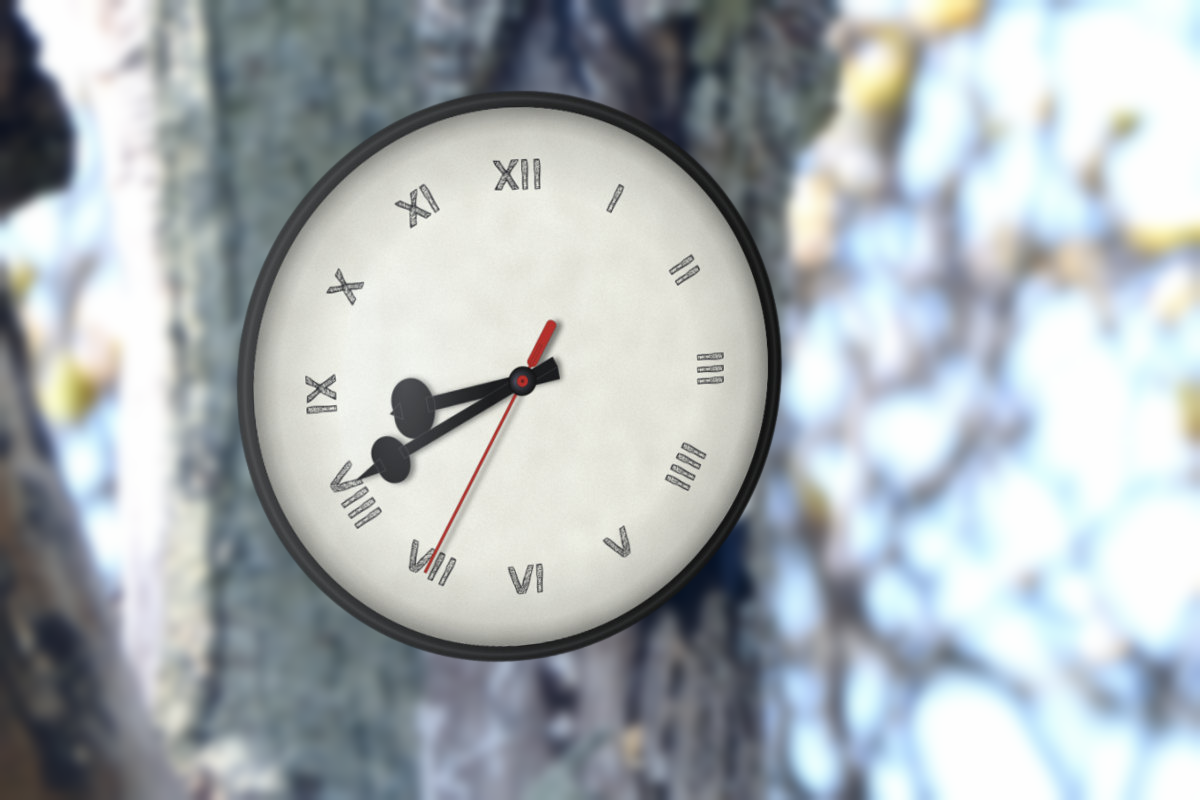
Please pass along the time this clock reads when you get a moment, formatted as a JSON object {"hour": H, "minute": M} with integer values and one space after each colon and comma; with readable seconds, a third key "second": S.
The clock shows {"hour": 8, "minute": 40, "second": 35}
